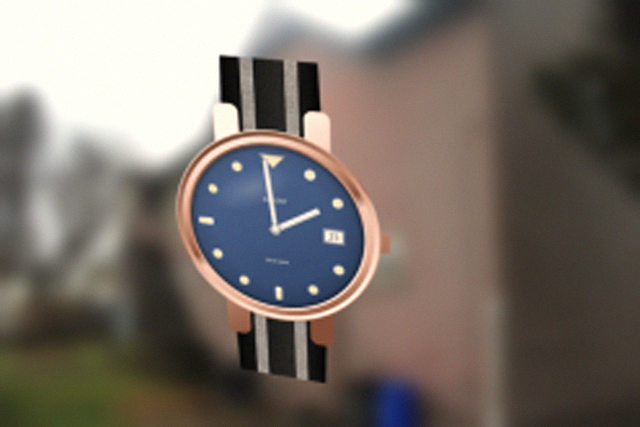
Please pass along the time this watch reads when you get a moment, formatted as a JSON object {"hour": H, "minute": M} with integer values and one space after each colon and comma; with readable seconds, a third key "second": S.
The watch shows {"hour": 1, "minute": 59}
